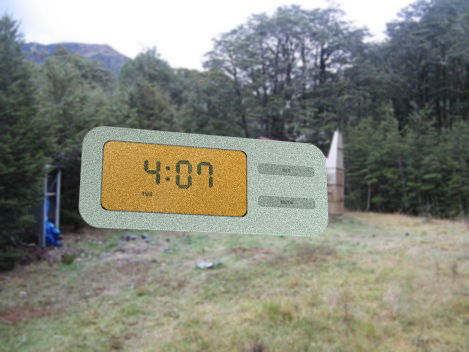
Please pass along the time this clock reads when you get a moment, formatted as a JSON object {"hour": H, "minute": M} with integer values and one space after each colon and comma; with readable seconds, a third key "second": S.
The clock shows {"hour": 4, "minute": 7}
